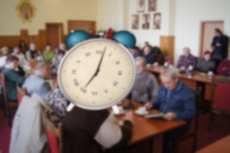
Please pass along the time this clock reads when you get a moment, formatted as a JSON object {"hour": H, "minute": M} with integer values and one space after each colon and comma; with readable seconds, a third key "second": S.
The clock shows {"hour": 7, "minute": 2}
